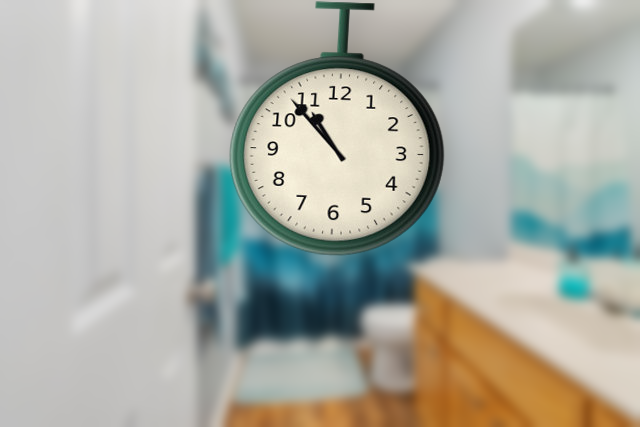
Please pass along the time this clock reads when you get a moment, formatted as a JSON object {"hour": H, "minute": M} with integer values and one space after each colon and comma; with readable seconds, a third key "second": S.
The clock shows {"hour": 10, "minute": 53}
